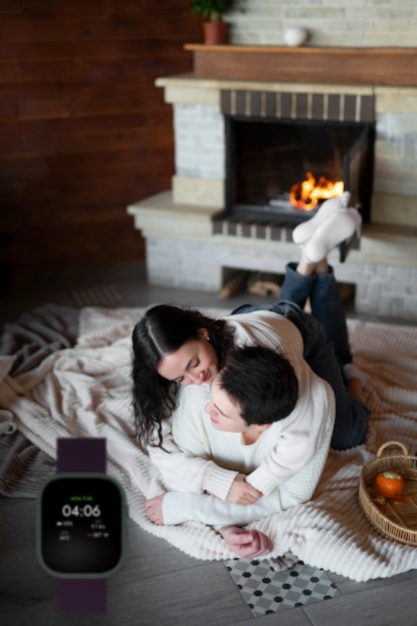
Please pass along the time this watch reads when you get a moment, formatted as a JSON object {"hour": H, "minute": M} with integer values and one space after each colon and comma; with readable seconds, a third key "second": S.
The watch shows {"hour": 4, "minute": 6}
